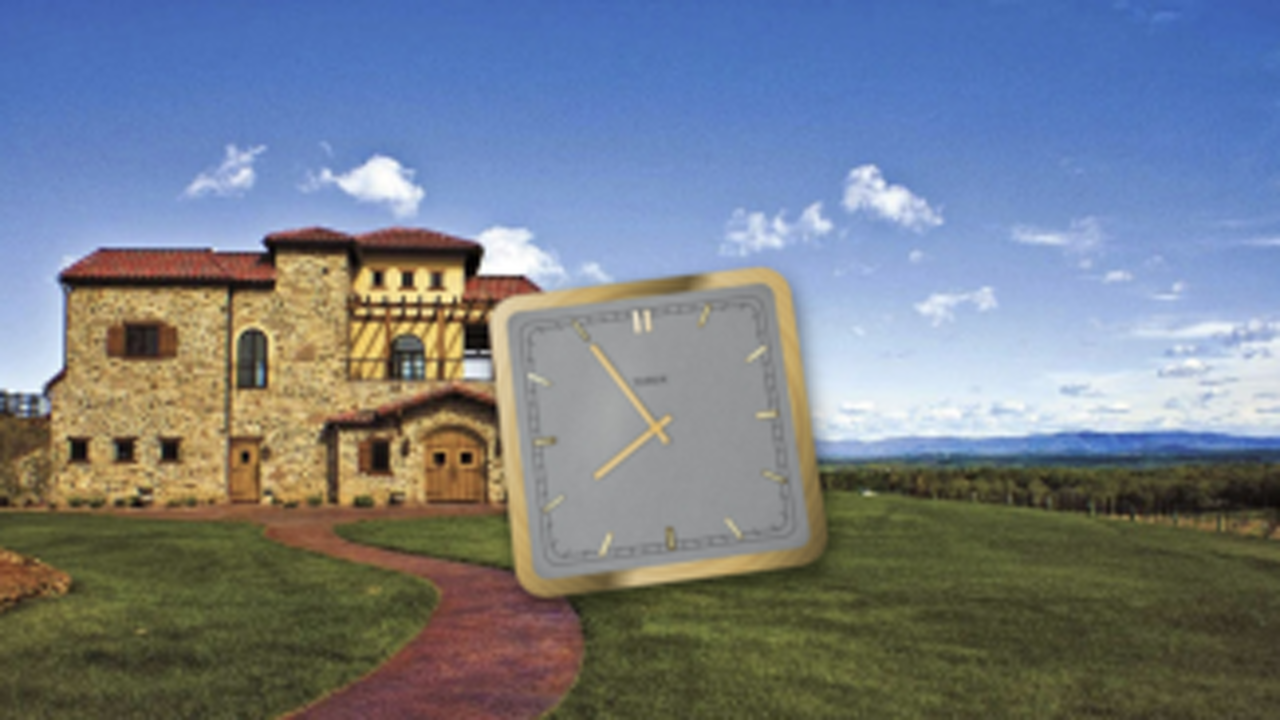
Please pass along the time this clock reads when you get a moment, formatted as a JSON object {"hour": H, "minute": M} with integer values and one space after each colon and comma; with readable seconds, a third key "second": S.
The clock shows {"hour": 7, "minute": 55}
